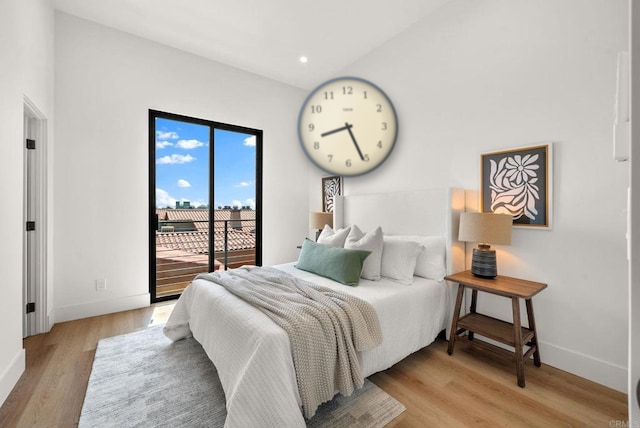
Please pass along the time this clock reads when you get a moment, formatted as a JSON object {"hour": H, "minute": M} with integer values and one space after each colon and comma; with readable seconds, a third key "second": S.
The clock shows {"hour": 8, "minute": 26}
